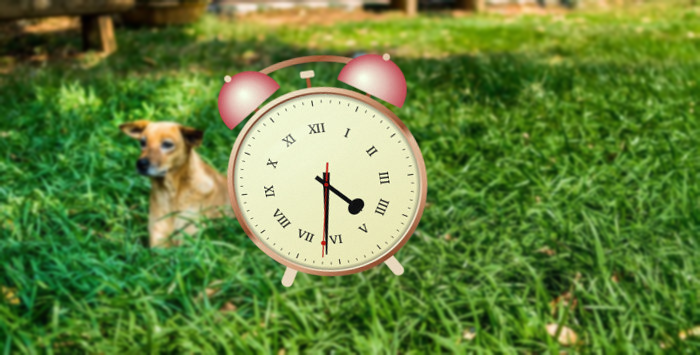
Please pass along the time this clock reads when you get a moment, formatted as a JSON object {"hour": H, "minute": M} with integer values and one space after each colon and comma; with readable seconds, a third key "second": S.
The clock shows {"hour": 4, "minute": 31, "second": 32}
